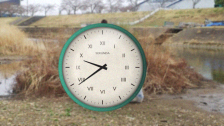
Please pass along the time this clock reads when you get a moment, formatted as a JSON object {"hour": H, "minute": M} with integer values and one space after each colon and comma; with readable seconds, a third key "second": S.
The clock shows {"hour": 9, "minute": 39}
